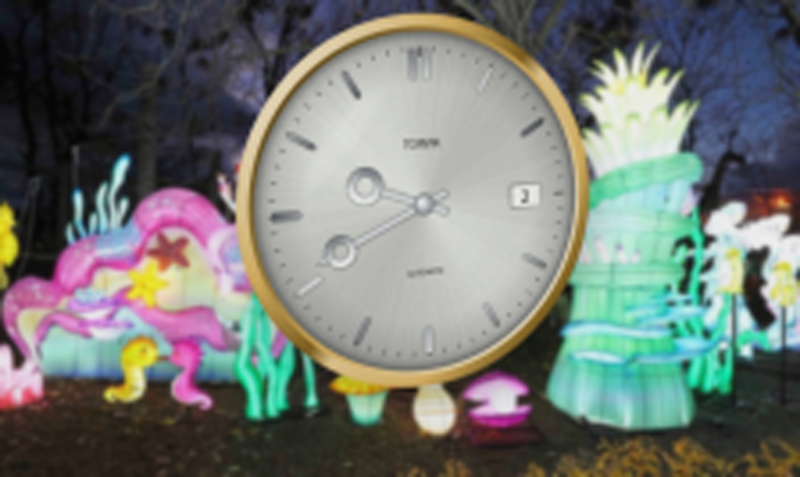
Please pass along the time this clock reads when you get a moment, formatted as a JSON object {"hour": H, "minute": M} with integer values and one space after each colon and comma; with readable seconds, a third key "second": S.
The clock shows {"hour": 9, "minute": 41}
